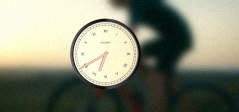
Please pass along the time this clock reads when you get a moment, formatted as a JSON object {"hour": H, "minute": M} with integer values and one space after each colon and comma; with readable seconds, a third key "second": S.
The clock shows {"hour": 6, "minute": 40}
